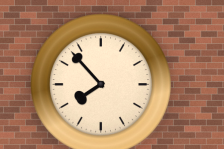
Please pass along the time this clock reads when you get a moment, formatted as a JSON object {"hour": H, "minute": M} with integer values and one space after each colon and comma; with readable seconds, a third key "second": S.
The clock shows {"hour": 7, "minute": 53}
